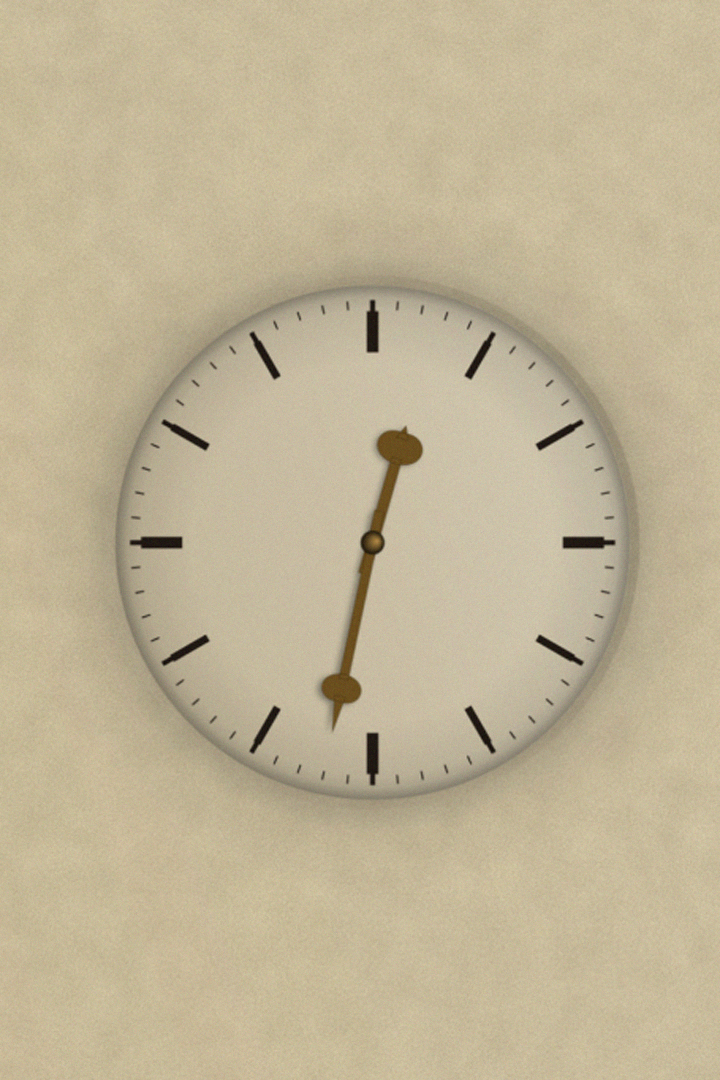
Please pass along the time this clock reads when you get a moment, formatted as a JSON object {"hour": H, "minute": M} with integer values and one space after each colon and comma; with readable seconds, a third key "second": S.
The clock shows {"hour": 12, "minute": 32}
